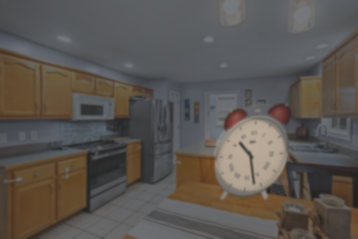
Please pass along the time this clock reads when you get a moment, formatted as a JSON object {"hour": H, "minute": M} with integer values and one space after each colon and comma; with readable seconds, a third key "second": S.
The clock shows {"hour": 10, "minute": 27}
